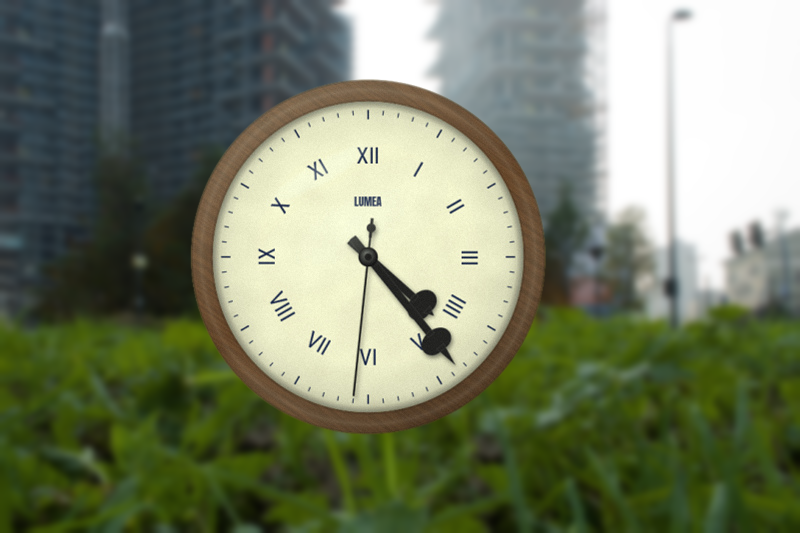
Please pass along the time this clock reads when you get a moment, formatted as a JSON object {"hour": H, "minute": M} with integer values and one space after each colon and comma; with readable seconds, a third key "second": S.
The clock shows {"hour": 4, "minute": 23, "second": 31}
